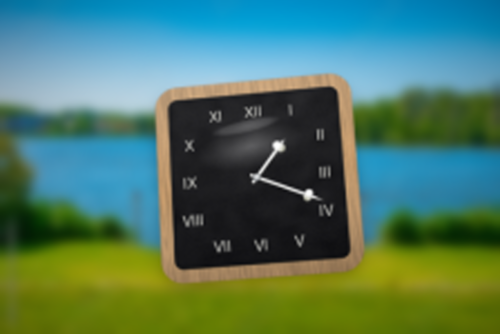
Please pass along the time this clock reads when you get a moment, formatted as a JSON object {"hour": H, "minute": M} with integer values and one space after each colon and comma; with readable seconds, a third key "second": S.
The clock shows {"hour": 1, "minute": 19}
